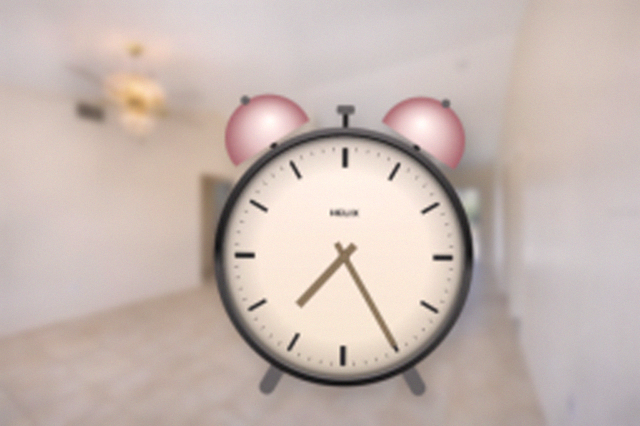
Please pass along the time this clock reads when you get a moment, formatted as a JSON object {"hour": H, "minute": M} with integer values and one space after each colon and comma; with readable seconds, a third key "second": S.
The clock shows {"hour": 7, "minute": 25}
